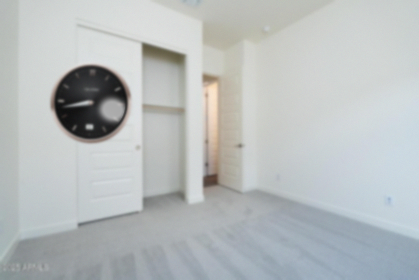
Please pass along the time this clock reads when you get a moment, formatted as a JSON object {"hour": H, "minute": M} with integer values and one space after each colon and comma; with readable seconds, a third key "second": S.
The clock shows {"hour": 8, "minute": 43}
